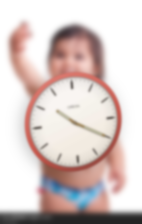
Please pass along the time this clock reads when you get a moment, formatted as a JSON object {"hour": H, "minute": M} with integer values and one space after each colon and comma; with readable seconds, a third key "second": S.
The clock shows {"hour": 10, "minute": 20}
